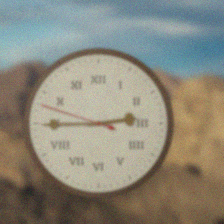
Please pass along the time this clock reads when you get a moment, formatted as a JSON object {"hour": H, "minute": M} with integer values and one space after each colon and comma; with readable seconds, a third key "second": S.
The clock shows {"hour": 2, "minute": 44, "second": 48}
